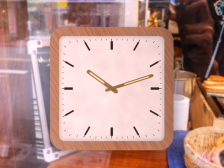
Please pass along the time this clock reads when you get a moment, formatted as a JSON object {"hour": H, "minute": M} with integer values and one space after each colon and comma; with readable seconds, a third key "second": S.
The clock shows {"hour": 10, "minute": 12}
